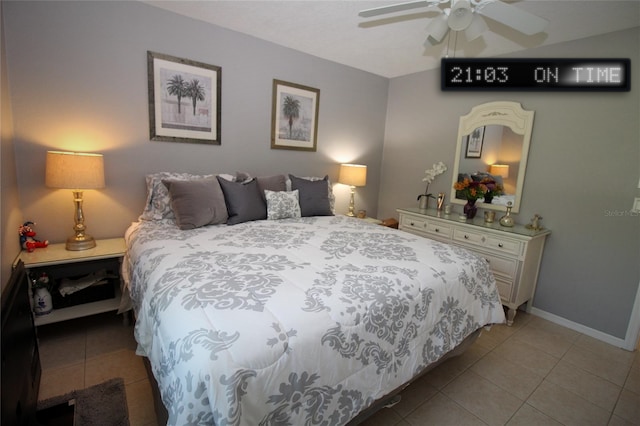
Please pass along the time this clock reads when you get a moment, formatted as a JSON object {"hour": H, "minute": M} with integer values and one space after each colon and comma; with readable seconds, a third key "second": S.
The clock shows {"hour": 21, "minute": 3}
